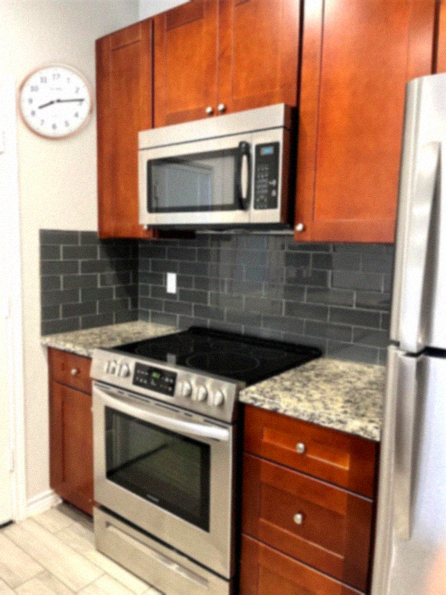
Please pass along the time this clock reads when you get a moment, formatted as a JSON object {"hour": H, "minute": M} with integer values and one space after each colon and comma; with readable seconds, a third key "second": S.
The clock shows {"hour": 8, "minute": 14}
